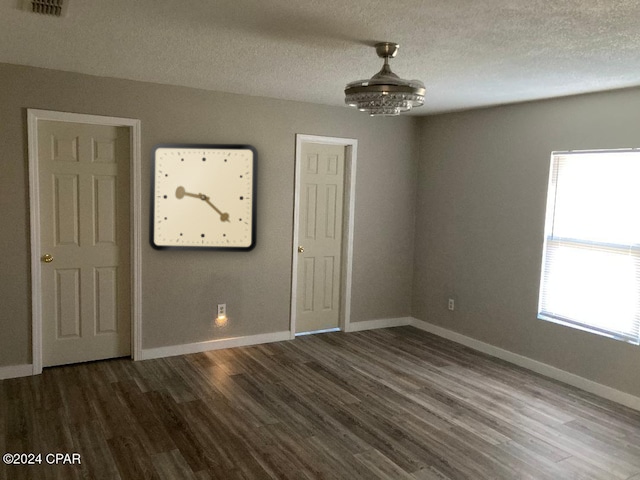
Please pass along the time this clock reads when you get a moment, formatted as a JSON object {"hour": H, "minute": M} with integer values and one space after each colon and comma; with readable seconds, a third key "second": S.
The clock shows {"hour": 9, "minute": 22}
